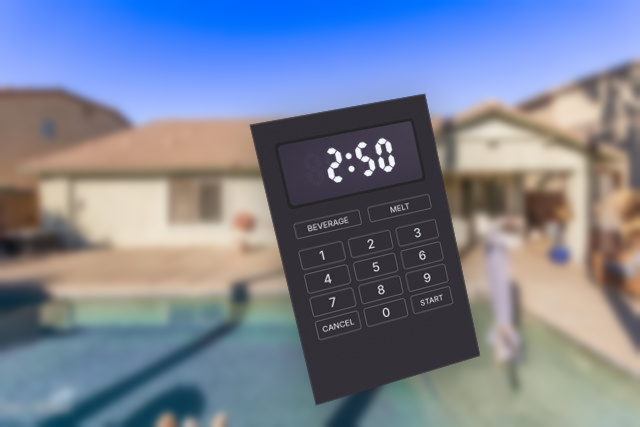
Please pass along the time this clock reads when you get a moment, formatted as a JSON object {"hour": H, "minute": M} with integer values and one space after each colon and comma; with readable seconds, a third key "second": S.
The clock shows {"hour": 2, "minute": 50}
